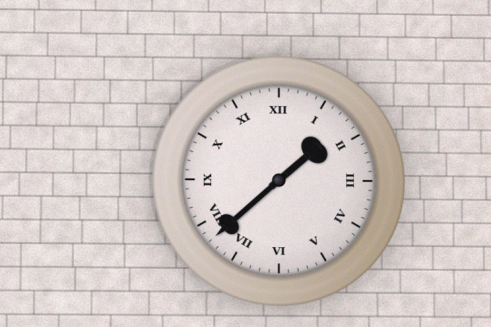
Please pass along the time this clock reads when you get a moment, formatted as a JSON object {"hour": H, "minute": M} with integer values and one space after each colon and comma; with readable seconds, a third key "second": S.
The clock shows {"hour": 1, "minute": 38}
